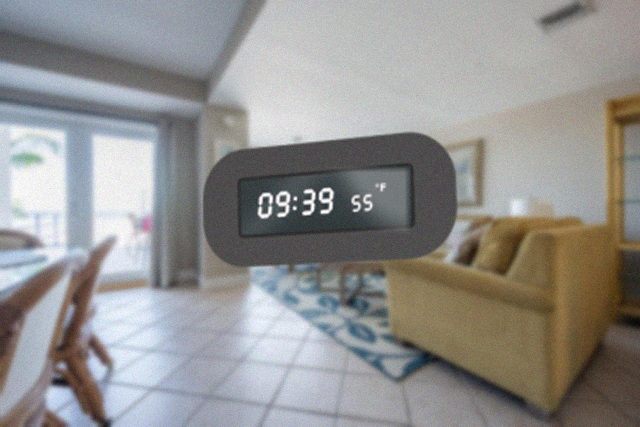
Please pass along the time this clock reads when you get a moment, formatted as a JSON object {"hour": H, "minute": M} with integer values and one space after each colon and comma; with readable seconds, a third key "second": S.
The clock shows {"hour": 9, "minute": 39}
